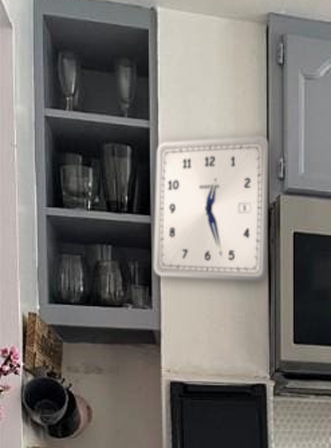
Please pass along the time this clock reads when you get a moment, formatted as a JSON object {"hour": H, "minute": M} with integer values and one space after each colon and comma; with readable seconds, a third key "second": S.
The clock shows {"hour": 12, "minute": 27}
